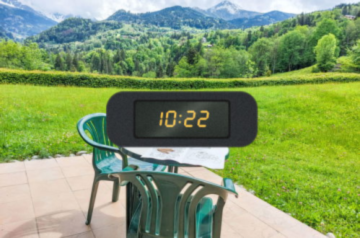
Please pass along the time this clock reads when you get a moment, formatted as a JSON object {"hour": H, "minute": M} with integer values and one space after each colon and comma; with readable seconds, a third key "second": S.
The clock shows {"hour": 10, "minute": 22}
